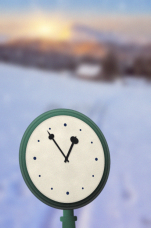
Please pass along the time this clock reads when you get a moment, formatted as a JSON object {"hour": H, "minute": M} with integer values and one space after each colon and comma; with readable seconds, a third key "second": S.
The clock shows {"hour": 12, "minute": 54}
